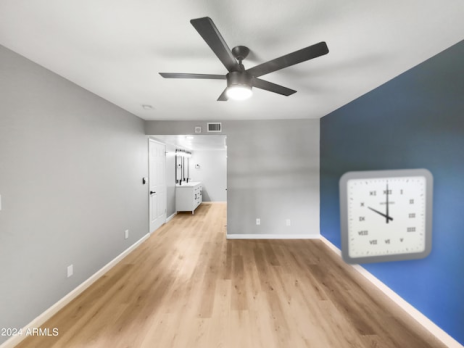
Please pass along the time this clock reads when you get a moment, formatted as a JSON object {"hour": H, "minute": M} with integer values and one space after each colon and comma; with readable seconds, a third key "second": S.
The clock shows {"hour": 10, "minute": 0}
